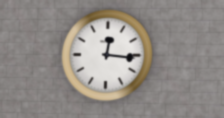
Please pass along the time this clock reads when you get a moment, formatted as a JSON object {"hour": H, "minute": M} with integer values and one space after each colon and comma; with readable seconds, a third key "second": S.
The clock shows {"hour": 12, "minute": 16}
